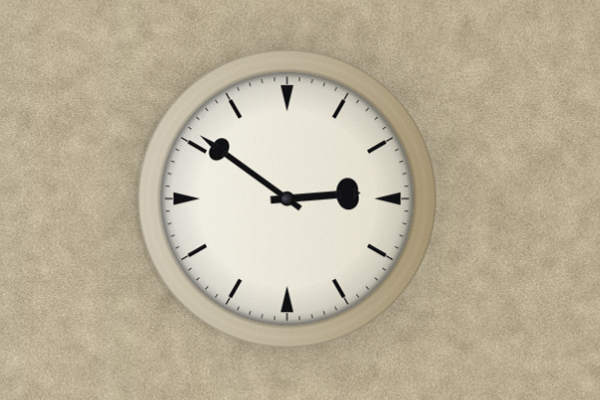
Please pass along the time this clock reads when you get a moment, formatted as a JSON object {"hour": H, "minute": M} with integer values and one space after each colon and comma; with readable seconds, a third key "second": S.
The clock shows {"hour": 2, "minute": 51}
